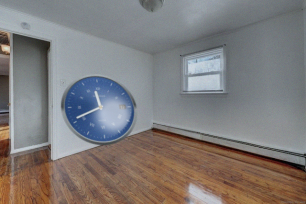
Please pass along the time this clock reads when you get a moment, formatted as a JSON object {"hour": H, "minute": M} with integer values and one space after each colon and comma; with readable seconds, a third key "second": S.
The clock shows {"hour": 11, "minute": 41}
